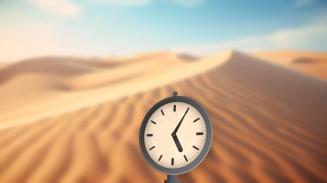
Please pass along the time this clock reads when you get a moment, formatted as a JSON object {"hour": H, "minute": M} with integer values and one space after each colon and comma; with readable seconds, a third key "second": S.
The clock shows {"hour": 5, "minute": 5}
